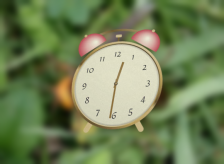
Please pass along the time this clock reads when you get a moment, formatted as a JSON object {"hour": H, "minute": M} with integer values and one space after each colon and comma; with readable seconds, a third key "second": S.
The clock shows {"hour": 12, "minute": 31}
